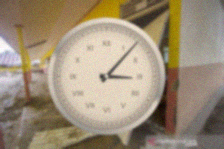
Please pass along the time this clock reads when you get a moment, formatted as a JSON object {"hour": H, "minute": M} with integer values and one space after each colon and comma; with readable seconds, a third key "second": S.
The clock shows {"hour": 3, "minute": 7}
